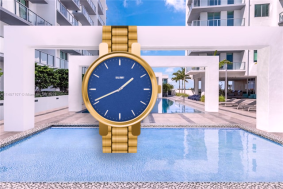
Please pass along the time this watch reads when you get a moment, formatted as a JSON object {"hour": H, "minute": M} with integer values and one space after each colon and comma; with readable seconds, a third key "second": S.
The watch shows {"hour": 1, "minute": 41}
